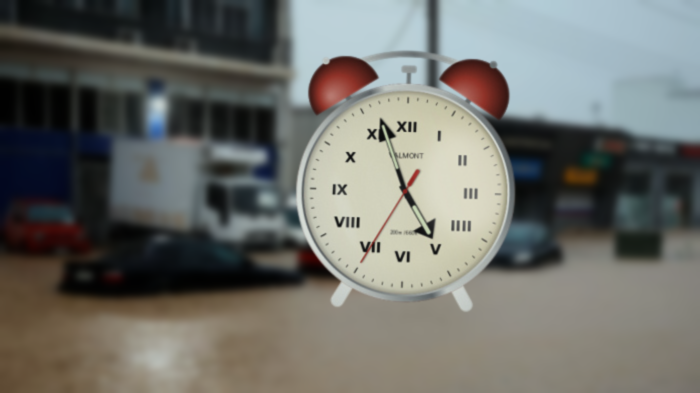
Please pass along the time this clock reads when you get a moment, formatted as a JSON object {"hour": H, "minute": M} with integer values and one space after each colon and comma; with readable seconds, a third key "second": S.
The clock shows {"hour": 4, "minute": 56, "second": 35}
